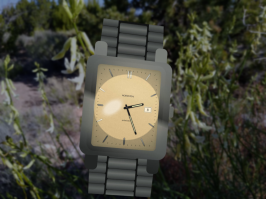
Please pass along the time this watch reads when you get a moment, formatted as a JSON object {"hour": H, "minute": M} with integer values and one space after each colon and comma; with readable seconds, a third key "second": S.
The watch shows {"hour": 2, "minute": 26}
